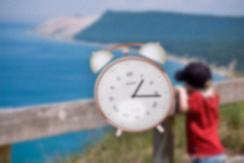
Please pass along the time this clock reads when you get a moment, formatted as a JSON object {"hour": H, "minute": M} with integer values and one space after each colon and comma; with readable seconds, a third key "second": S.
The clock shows {"hour": 1, "minute": 16}
